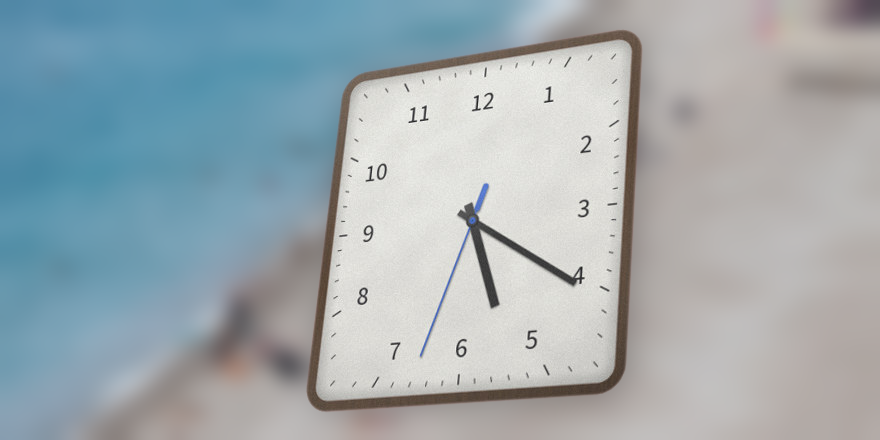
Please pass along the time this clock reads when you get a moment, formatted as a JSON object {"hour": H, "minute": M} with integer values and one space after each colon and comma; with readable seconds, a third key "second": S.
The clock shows {"hour": 5, "minute": 20, "second": 33}
